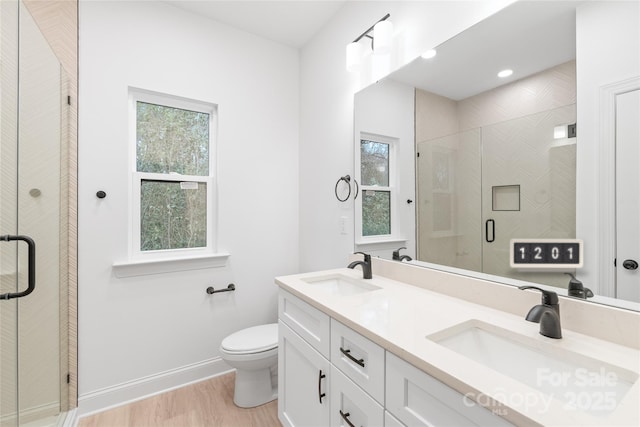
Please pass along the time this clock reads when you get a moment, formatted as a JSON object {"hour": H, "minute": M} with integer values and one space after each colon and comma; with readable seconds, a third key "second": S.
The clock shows {"hour": 12, "minute": 1}
